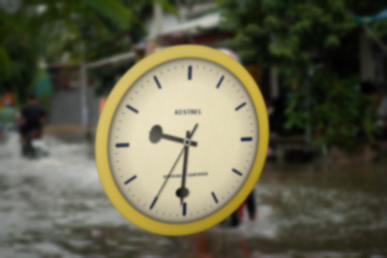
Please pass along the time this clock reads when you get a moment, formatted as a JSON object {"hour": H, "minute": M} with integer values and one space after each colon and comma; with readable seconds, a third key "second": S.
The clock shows {"hour": 9, "minute": 30, "second": 35}
